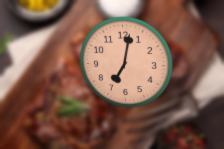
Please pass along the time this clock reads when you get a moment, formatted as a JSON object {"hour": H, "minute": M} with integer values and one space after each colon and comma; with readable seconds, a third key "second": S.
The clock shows {"hour": 7, "minute": 2}
